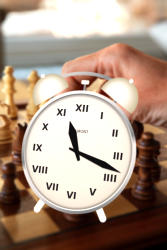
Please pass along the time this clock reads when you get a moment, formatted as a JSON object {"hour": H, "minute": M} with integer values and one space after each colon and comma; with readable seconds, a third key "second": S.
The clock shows {"hour": 11, "minute": 18}
